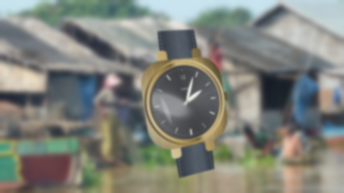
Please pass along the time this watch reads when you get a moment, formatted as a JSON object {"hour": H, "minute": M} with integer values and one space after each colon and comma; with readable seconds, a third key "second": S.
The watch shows {"hour": 2, "minute": 4}
